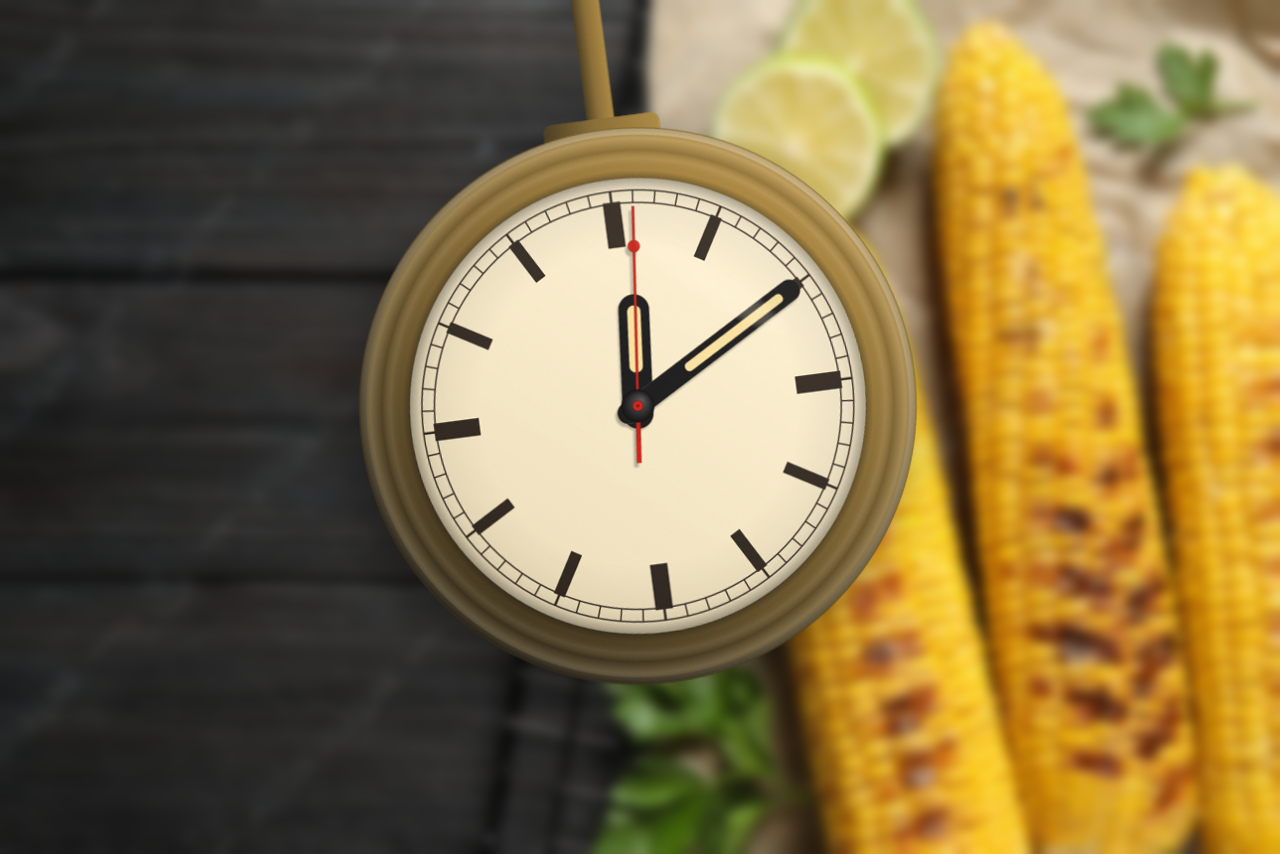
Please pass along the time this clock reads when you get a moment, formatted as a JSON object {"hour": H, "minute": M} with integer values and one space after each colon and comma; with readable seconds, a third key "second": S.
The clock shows {"hour": 12, "minute": 10, "second": 1}
